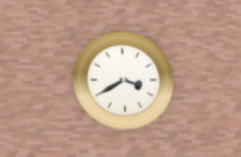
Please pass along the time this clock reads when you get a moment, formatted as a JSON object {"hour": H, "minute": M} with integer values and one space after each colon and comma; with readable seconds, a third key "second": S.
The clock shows {"hour": 3, "minute": 40}
